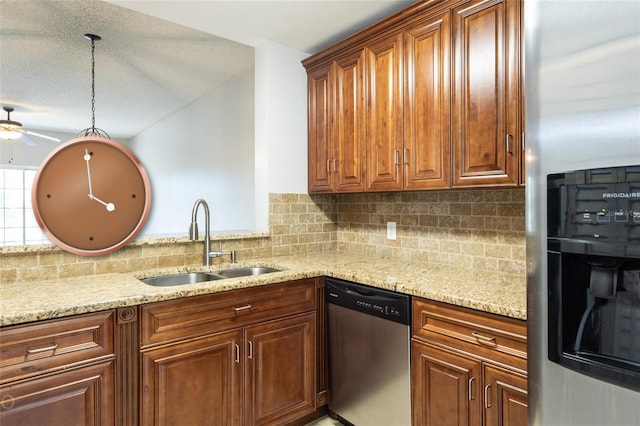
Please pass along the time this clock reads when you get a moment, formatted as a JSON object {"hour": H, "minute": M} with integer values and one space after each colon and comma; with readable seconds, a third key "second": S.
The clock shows {"hour": 3, "minute": 59}
